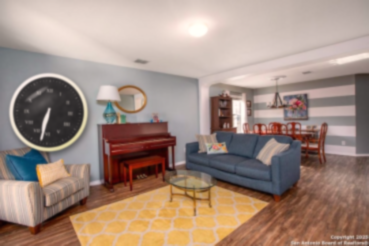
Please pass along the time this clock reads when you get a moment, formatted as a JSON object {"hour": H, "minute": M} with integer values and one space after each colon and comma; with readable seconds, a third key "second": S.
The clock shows {"hour": 6, "minute": 32}
